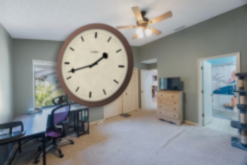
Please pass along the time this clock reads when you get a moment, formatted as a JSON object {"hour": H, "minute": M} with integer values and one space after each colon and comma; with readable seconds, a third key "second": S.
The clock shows {"hour": 1, "minute": 42}
